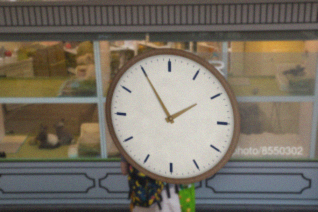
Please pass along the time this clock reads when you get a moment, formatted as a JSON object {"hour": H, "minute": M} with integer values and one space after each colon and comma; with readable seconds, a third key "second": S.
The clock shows {"hour": 1, "minute": 55}
